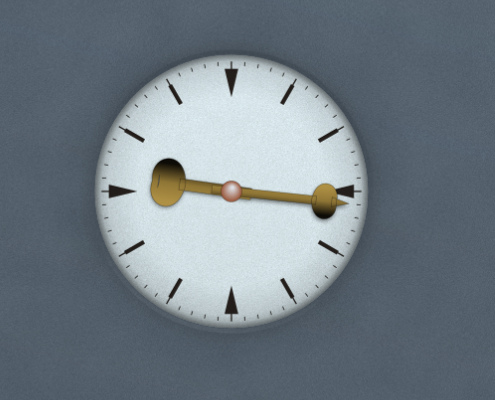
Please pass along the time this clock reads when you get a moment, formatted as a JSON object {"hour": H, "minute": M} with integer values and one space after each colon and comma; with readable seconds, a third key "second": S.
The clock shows {"hour": 9, "minute": 16}
